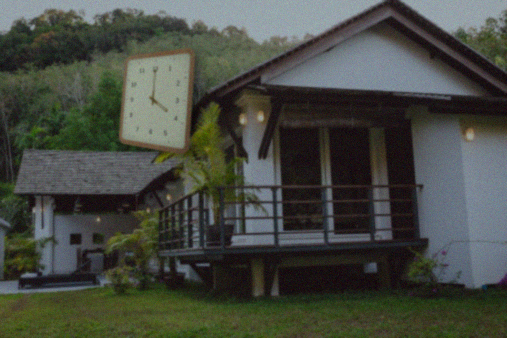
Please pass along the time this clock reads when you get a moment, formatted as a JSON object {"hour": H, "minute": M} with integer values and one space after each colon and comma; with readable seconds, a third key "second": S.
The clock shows {"hour": 4, "minute": 0}
